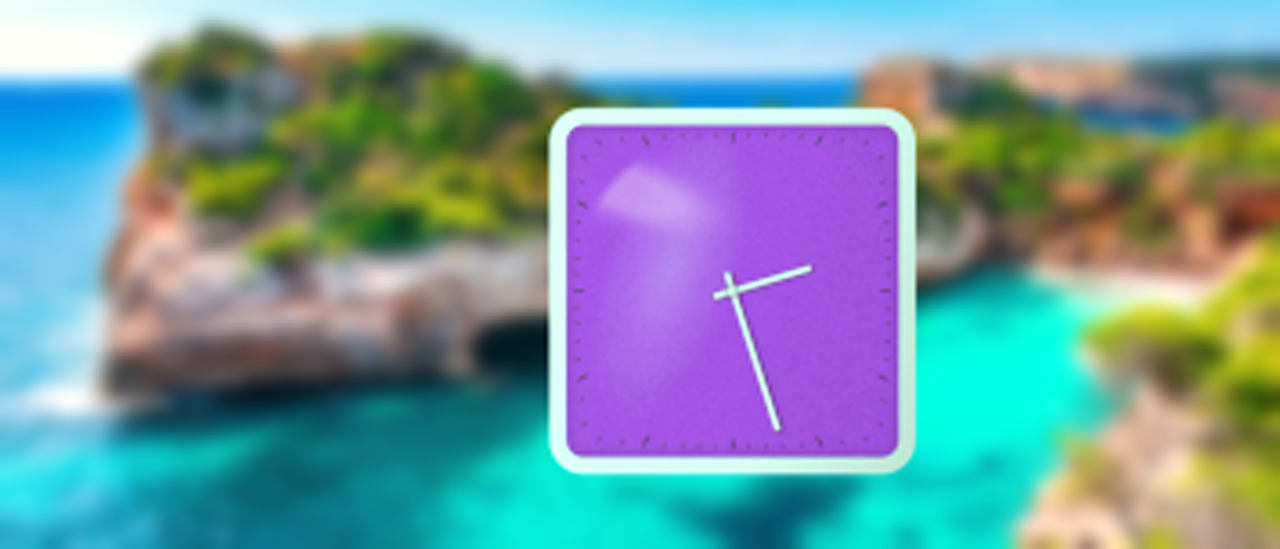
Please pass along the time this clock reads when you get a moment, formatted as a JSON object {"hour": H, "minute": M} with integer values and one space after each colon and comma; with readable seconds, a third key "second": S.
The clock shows {"hour": 2, "minute": 27}
